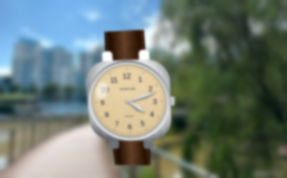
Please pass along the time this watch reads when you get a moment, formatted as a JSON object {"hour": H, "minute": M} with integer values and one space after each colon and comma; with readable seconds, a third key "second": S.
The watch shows {"hour": 4, "minute": 12}
